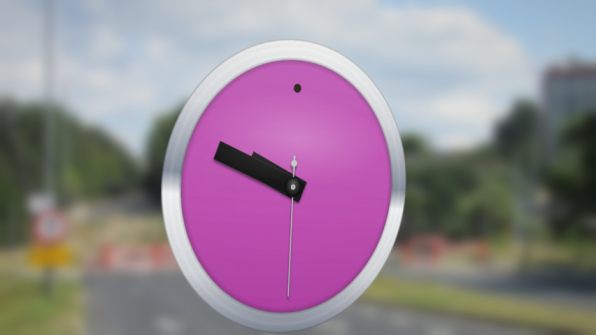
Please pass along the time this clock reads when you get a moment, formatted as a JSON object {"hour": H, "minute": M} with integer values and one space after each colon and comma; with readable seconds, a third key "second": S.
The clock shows {"hour": 9, "minute": 48, "second": 30}
